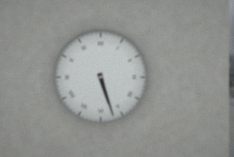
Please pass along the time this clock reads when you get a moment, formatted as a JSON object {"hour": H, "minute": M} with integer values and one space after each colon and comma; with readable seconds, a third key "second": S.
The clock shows {"hour": 5, "minute": 27}
